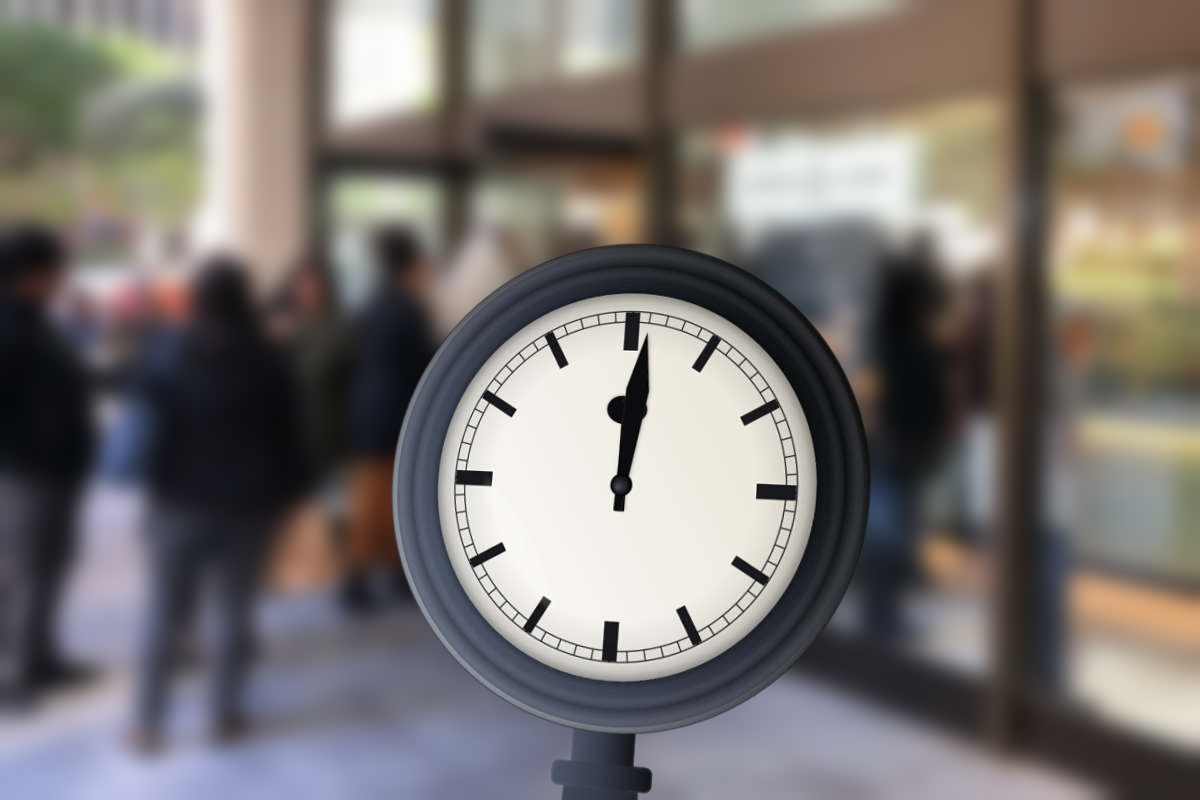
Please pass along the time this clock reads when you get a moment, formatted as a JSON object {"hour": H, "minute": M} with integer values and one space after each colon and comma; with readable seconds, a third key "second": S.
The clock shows {"hour": 12, "minute": 1}
